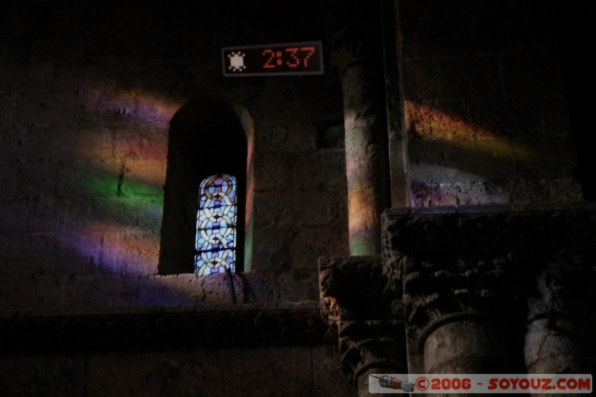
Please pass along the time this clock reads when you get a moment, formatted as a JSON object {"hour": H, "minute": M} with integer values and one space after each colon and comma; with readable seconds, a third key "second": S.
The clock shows {"hour": 2, "minute": 37}
